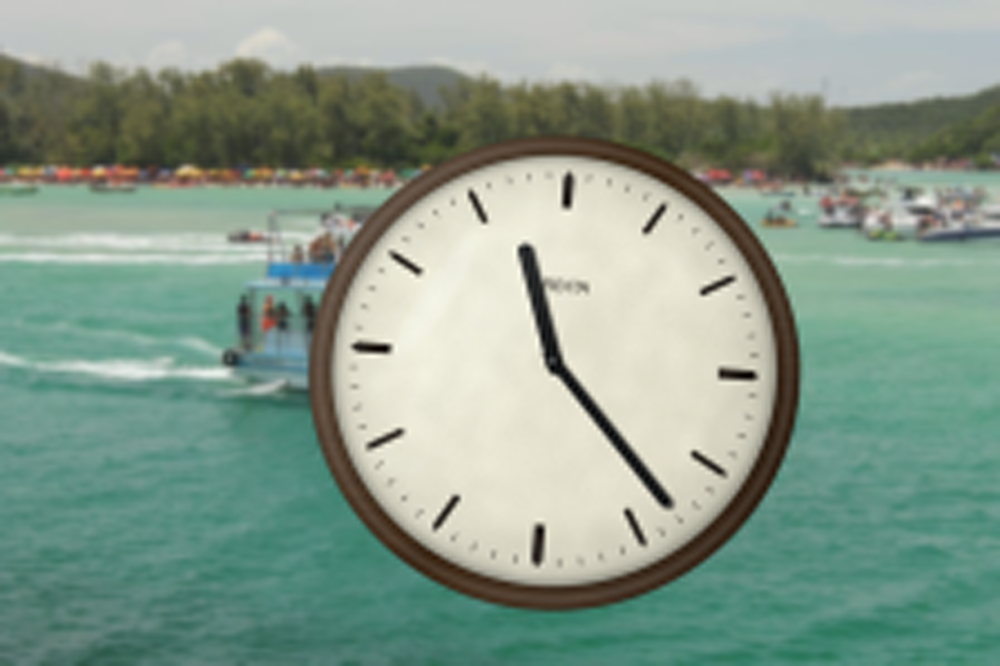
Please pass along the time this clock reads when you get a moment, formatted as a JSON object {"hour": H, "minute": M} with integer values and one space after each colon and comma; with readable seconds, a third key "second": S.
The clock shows {"hour": 11, "minute": 23}
